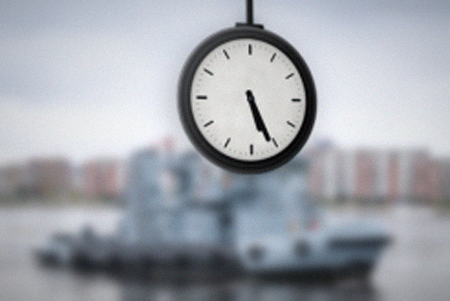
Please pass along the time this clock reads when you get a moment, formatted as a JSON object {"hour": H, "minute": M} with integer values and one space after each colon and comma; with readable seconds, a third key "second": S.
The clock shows {"hour": 5, "minute": 26}
